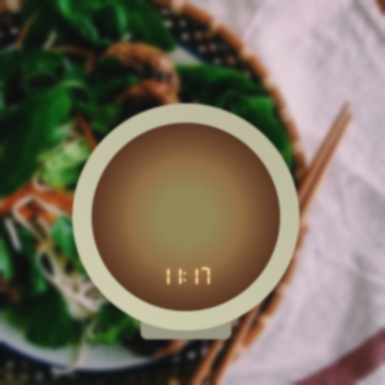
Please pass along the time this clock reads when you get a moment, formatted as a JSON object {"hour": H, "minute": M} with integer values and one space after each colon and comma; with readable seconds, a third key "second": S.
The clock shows {"hour": 11, "minute": 17}
